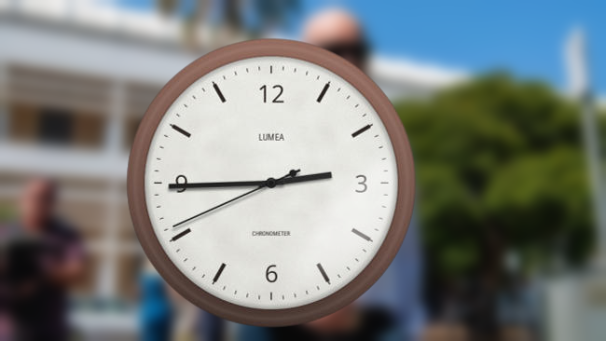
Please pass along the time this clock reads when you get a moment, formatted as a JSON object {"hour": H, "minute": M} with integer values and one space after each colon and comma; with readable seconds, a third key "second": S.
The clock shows {"hour": 2, "minute": 44, "second": 41}
